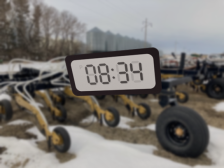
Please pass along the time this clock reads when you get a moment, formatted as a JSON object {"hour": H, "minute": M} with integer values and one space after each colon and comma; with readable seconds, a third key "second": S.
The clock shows {"hour": 8, "minute": 34}
